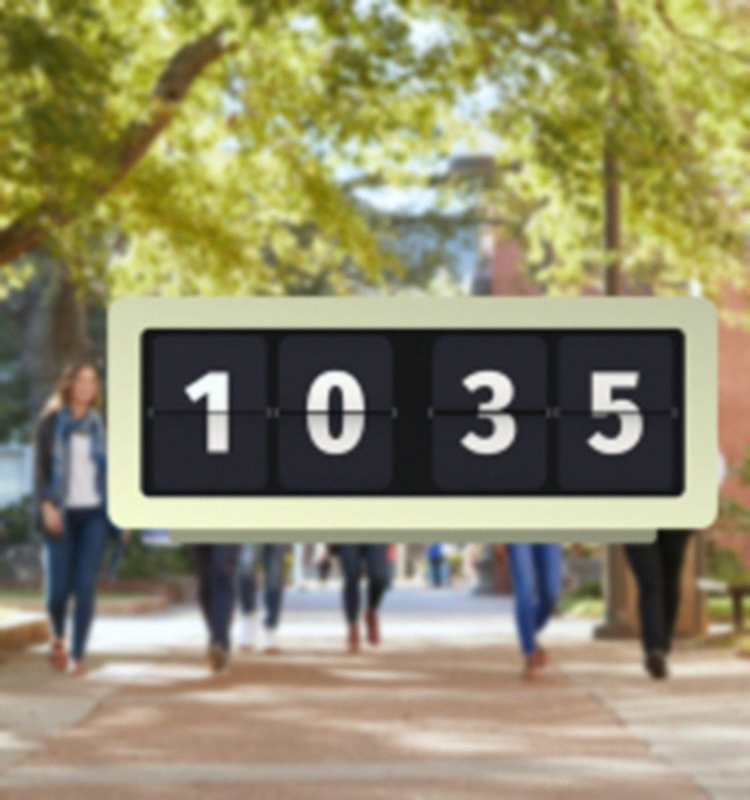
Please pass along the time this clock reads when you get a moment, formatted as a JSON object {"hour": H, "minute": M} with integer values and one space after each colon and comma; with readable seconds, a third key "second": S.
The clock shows {"hour": 10, "minute": 35}
